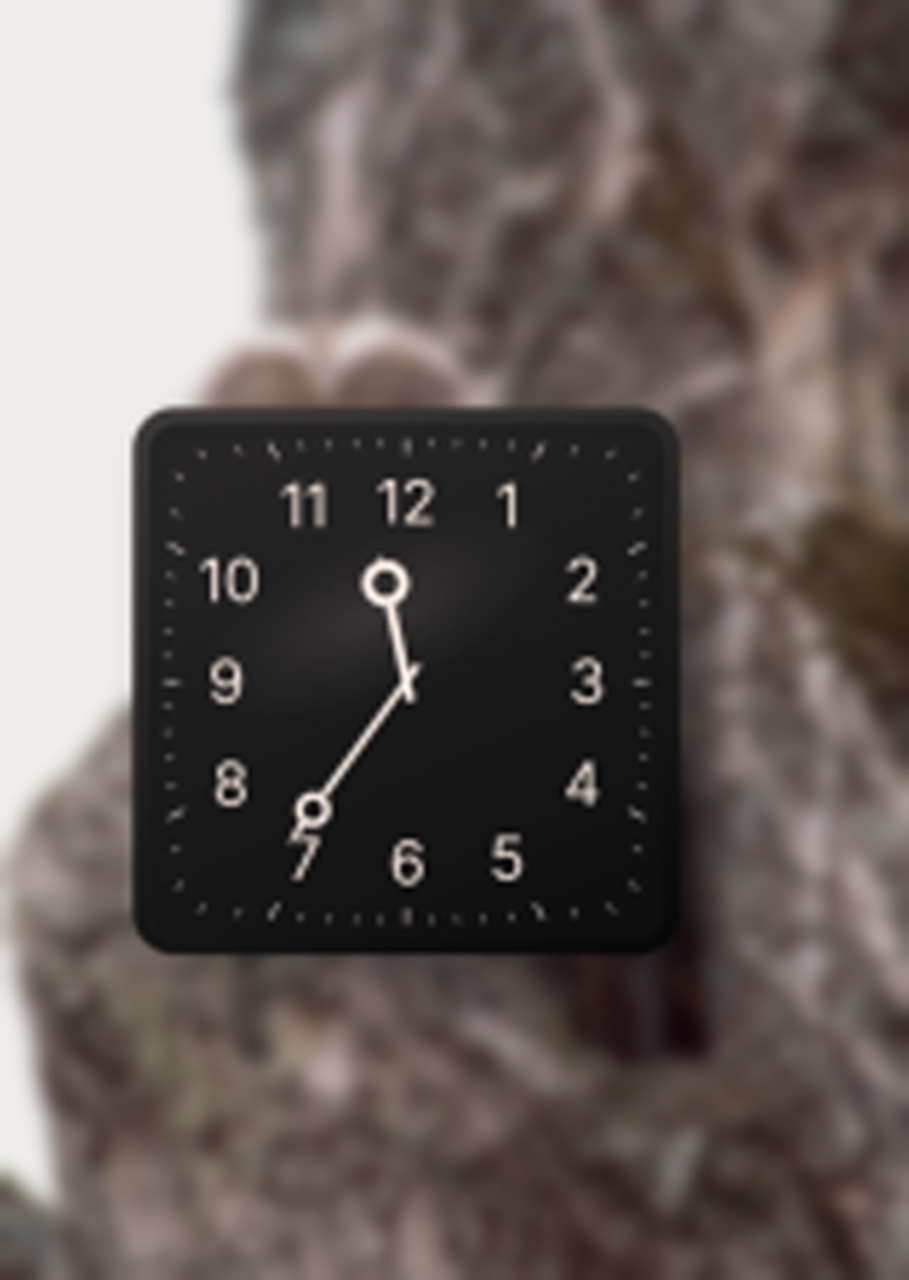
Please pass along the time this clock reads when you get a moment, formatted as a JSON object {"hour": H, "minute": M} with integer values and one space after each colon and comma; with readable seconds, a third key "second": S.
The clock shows {"hour": 11, "minute": 36}
